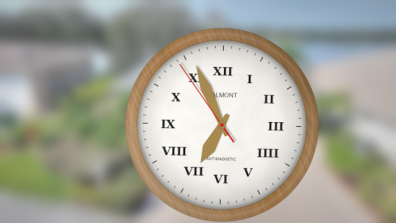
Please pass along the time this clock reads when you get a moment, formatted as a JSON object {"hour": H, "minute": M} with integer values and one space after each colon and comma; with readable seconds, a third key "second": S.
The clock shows {"hour": 6, "minute": 55, "second": 54}
